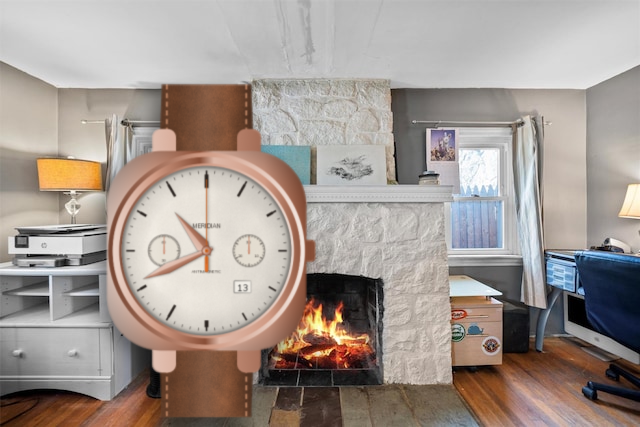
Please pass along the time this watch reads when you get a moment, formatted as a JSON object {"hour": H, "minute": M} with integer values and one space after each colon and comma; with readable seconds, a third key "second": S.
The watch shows {"hour": 10, "minute": 41}
